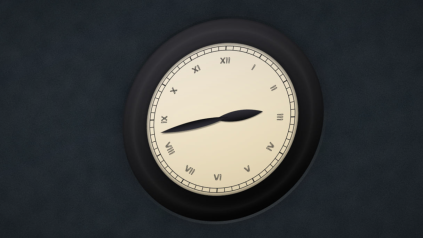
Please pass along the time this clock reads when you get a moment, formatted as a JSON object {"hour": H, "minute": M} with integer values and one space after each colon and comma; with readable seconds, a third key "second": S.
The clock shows {"hour": 2, "minute": 43}
